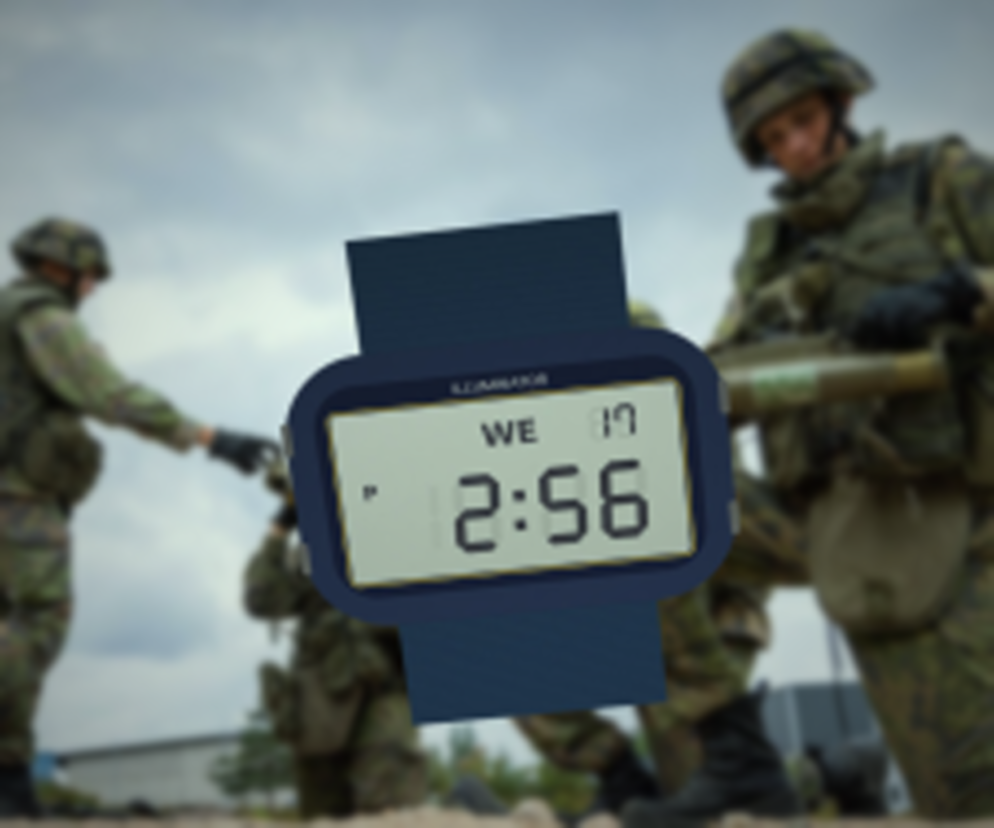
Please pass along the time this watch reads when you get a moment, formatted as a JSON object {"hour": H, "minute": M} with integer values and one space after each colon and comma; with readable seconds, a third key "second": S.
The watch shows {"hour": 2, "minute": 56}
